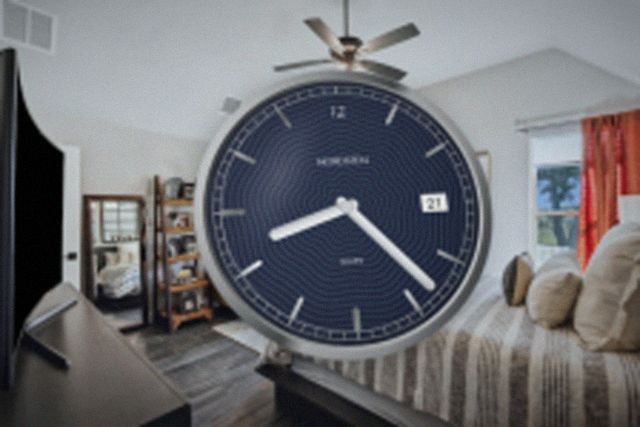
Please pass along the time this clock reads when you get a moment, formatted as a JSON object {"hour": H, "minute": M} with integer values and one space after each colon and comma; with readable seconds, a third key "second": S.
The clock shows {"hour": 8, "minute": 23}
